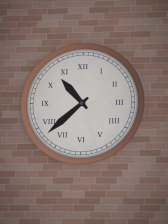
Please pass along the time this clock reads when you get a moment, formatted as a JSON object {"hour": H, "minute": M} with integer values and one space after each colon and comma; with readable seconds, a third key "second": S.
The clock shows {"hour": 10, "minute": 38}
